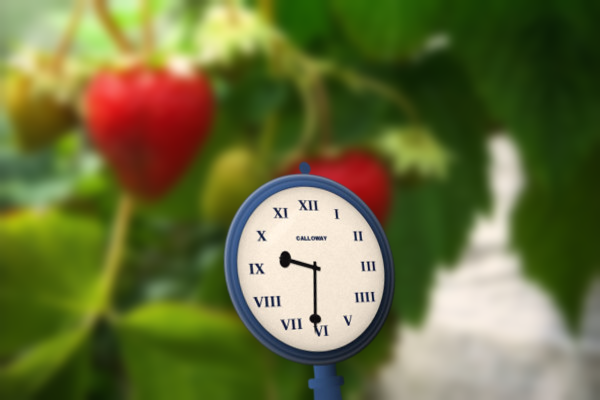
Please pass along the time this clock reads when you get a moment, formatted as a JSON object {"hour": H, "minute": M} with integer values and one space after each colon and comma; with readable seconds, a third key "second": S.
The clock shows {"hour": 9, "minute": 31}
